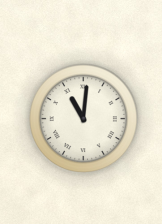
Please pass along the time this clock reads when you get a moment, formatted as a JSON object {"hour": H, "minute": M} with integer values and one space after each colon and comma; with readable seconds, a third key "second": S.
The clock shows {"hour": 11, "minute": 1}
